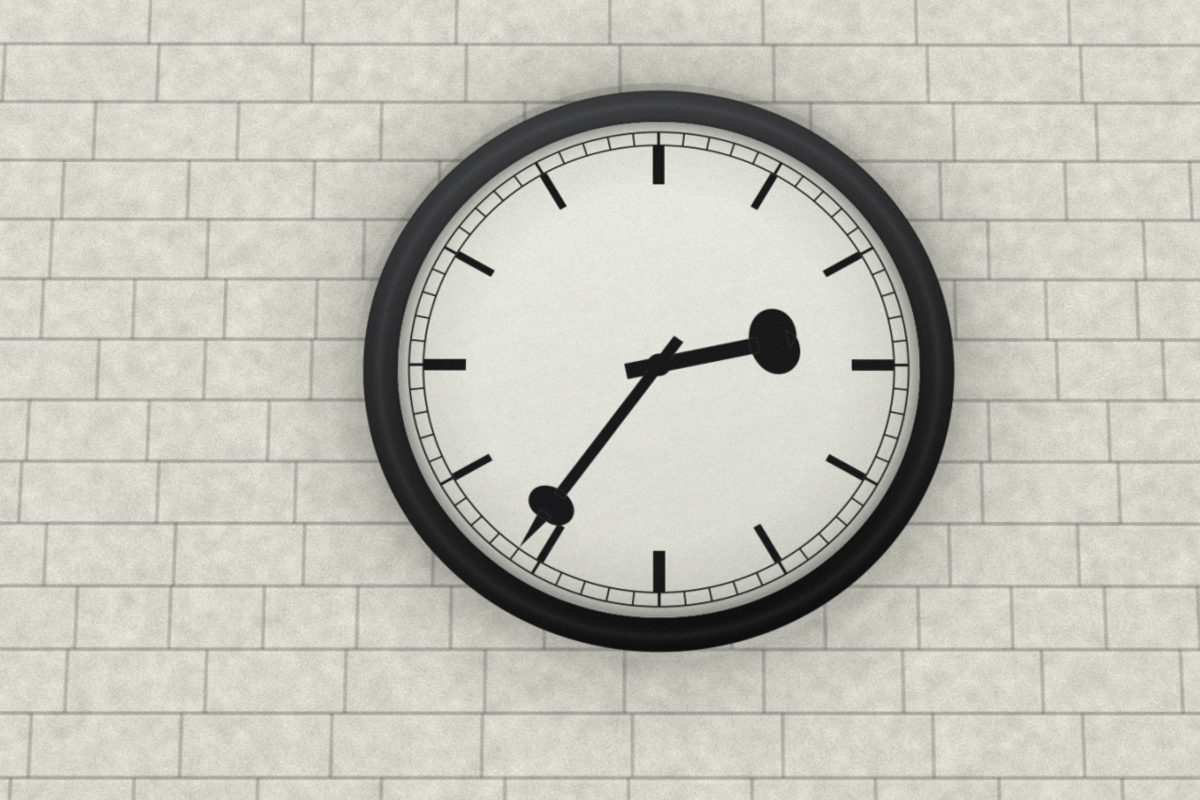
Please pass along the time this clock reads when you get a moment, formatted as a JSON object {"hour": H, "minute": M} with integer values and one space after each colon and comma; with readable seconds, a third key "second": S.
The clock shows {"hour": 2, "minute": 36}
